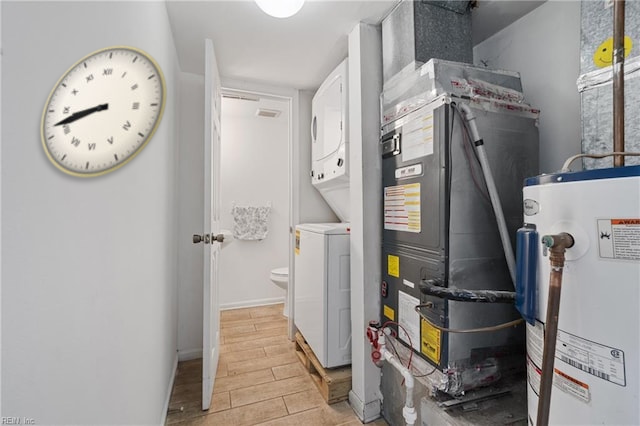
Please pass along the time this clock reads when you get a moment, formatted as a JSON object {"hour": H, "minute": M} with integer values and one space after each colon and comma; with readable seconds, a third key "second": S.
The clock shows {"hour": 8, "minute": 42}
